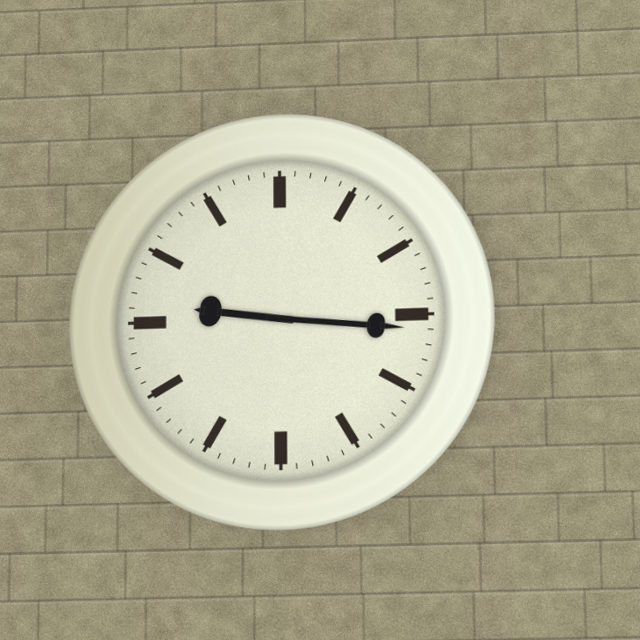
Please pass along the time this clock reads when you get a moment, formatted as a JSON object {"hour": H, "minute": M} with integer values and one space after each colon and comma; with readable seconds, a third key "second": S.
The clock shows {"hour": 9, "minute": 16}
